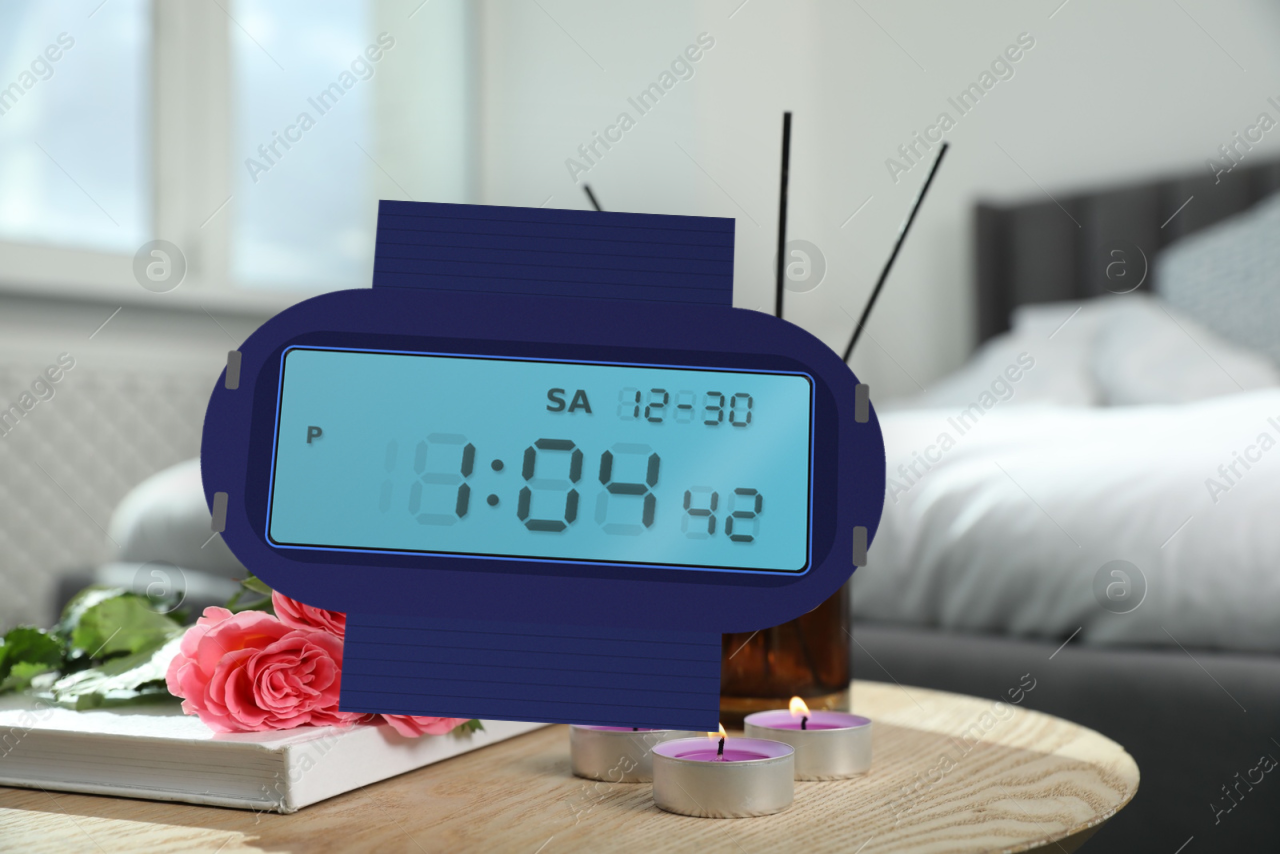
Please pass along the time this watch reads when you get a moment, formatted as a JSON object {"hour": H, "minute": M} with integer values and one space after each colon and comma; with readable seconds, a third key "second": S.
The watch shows {"hour": 1, "minute": 4, "second": 42}
